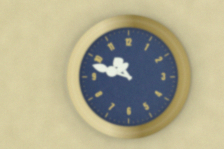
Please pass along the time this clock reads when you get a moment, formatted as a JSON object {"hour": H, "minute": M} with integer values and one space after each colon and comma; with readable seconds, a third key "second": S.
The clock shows {"hour": 10, "minute": 48}
